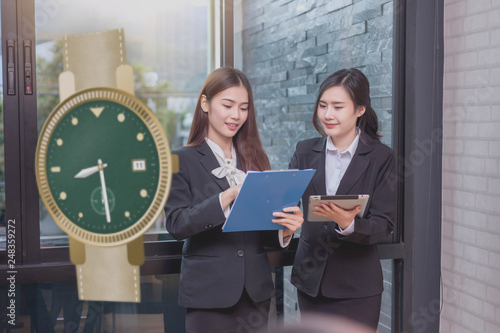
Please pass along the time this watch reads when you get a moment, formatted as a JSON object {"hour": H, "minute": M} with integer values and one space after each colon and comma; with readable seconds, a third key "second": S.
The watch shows {"hour": 8, "minute": 29}
